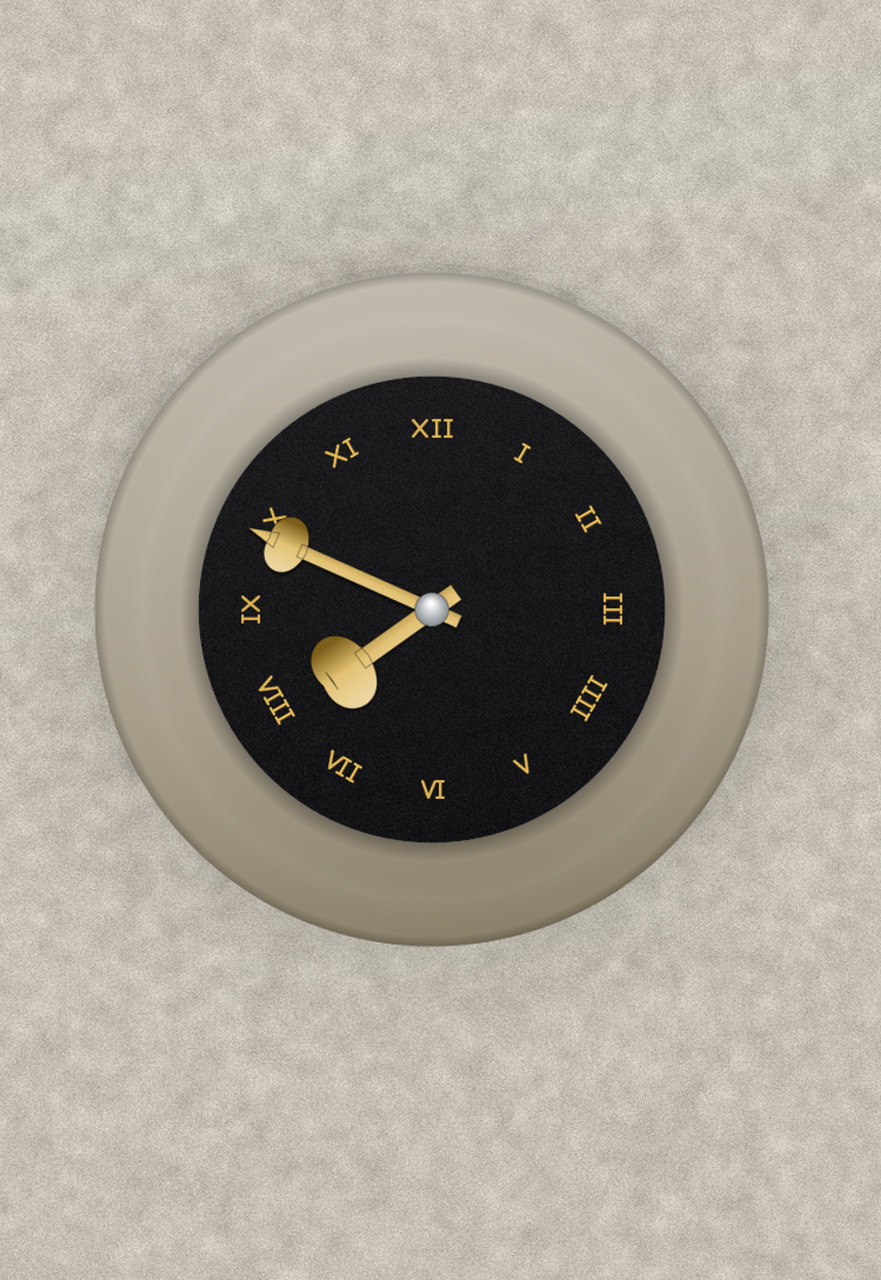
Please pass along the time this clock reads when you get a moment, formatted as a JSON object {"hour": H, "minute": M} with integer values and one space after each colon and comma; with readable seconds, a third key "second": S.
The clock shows {"hour": 7, "minute": 49}
